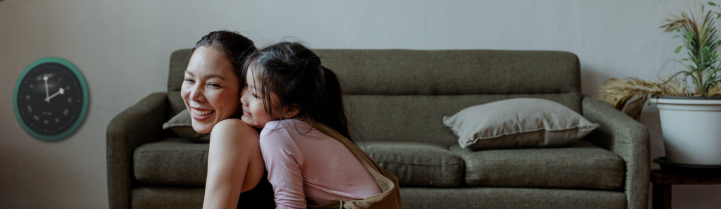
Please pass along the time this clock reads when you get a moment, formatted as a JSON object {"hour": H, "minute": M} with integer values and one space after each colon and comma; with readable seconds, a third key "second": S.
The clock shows {"hour": 1, "minute": 58}
